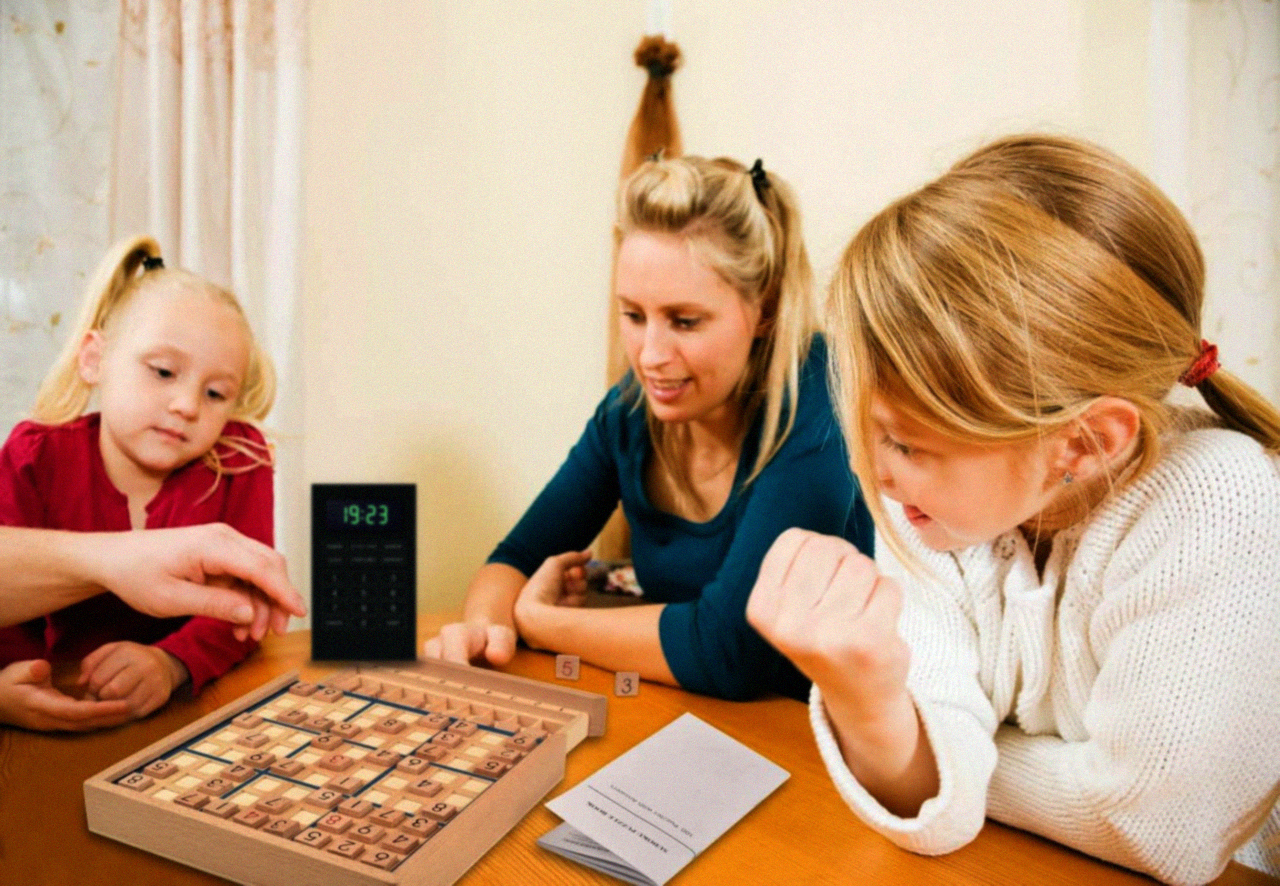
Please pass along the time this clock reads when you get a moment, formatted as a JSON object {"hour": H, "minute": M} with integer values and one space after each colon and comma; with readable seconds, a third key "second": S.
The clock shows {"hour": 19, "minute": 23}
